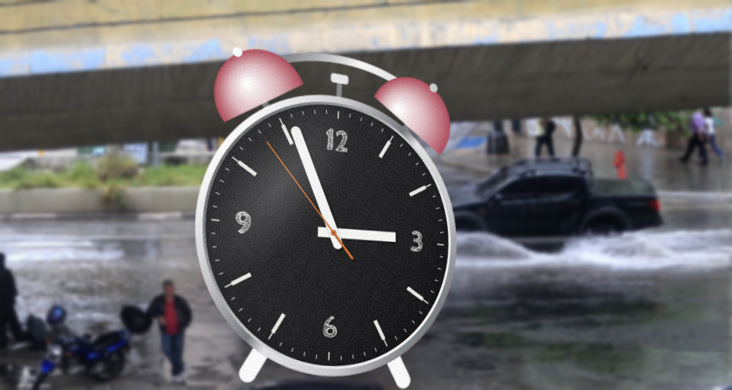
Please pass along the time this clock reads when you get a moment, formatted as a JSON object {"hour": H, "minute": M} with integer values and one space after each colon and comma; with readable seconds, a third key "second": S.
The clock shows {"hour": 2, "minute": 55, "second": 53}
